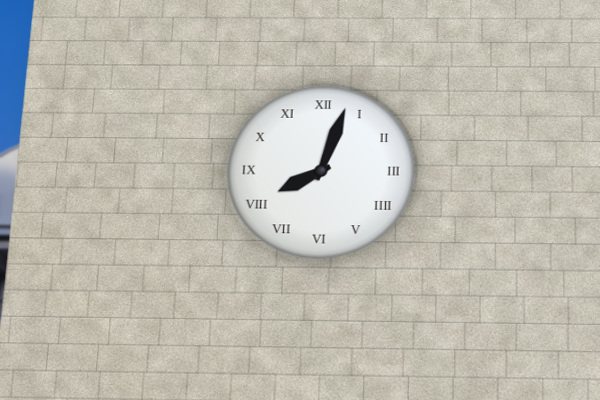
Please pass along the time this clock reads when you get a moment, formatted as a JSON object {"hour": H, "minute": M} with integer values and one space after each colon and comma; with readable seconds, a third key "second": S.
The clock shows {"hour": 8, "minute": 3}
